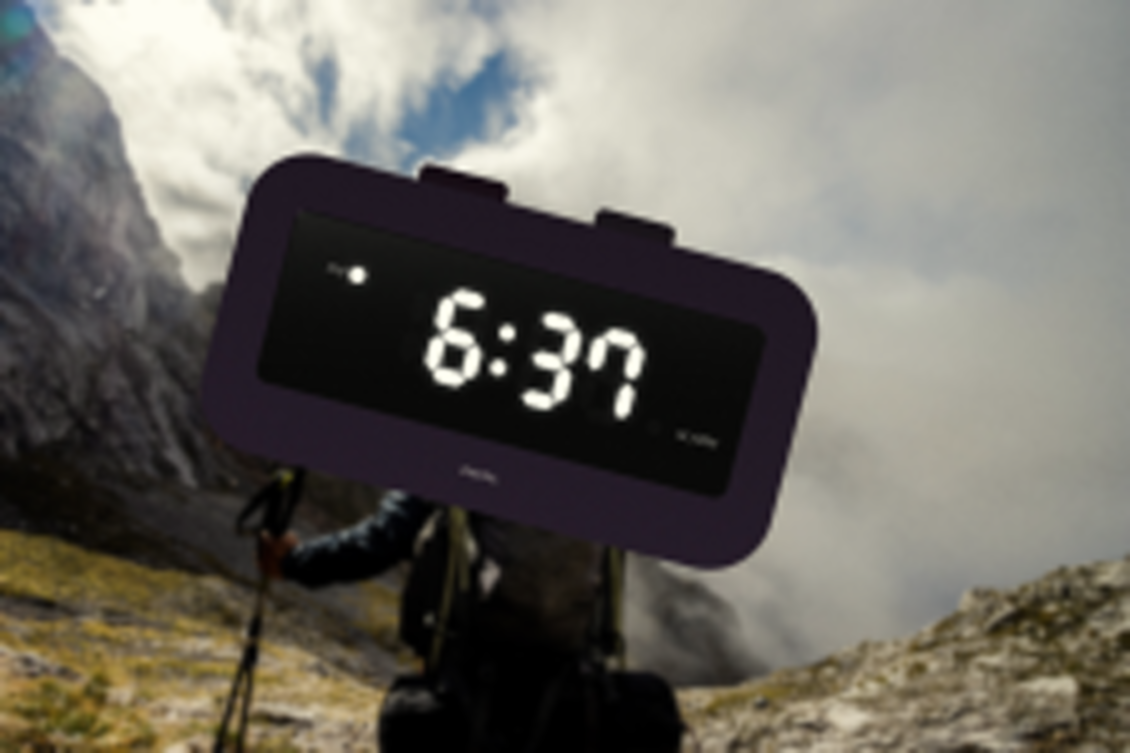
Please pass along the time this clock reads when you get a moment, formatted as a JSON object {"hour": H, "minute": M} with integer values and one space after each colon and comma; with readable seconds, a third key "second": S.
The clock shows {"hour": 6, "minute": 37}
